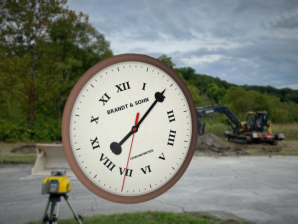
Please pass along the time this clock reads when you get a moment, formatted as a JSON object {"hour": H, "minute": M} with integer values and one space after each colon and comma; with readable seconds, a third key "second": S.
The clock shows {"hour": 8, "minute": 9, "second": 35}
